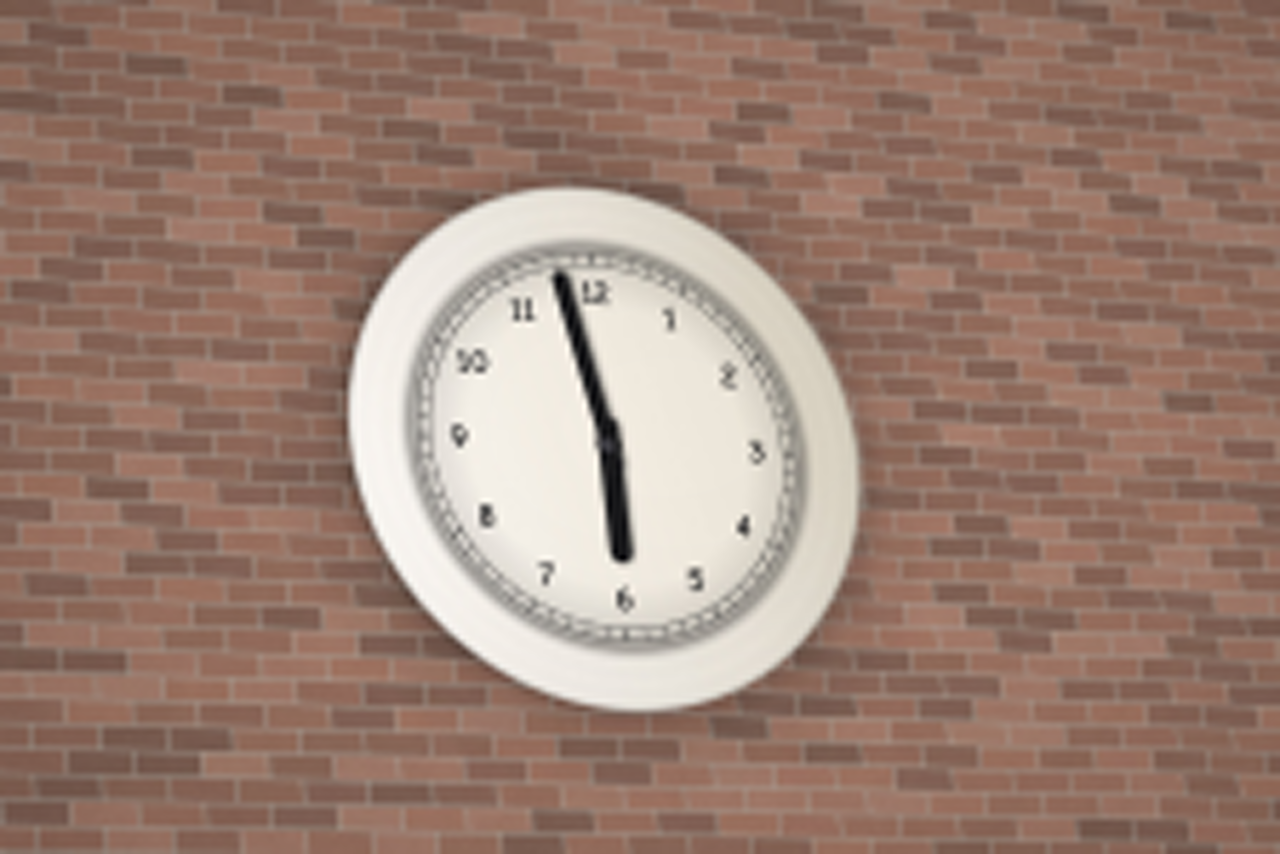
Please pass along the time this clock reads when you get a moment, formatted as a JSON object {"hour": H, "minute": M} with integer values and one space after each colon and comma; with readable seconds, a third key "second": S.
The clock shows {"hour": 5, "minute": 58}
